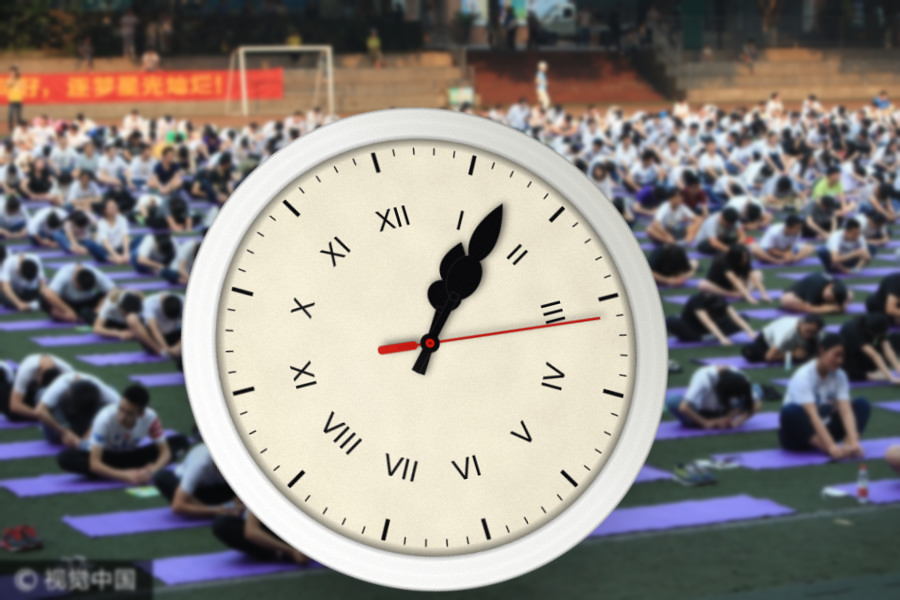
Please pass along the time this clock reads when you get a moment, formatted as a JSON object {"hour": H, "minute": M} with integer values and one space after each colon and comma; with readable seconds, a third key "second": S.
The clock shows {"hour": 1, "minute": 7, "second": 16}
